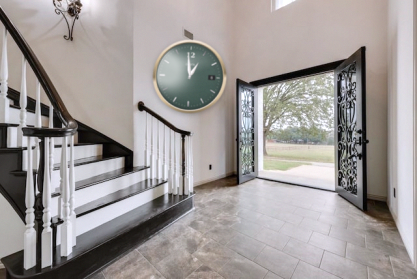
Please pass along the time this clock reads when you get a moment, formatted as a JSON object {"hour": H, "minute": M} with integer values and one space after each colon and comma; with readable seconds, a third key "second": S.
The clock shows {"hour": 12, "minute": 59}
